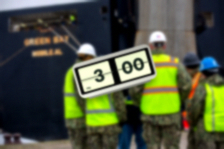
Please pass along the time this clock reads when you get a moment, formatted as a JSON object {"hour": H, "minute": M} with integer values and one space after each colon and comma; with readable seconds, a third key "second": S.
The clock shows {"hour": 3, "minute": 0}
